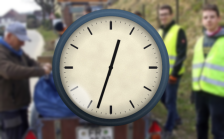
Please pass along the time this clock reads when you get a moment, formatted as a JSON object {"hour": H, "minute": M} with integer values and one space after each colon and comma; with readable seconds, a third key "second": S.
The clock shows {"hour": 12, "minute": 33}
